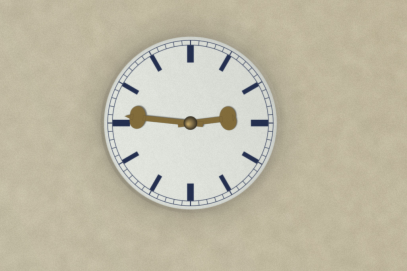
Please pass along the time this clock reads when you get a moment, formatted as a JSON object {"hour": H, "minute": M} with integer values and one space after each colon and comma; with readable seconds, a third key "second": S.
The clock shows {"hour": 2, "minute": 46}
